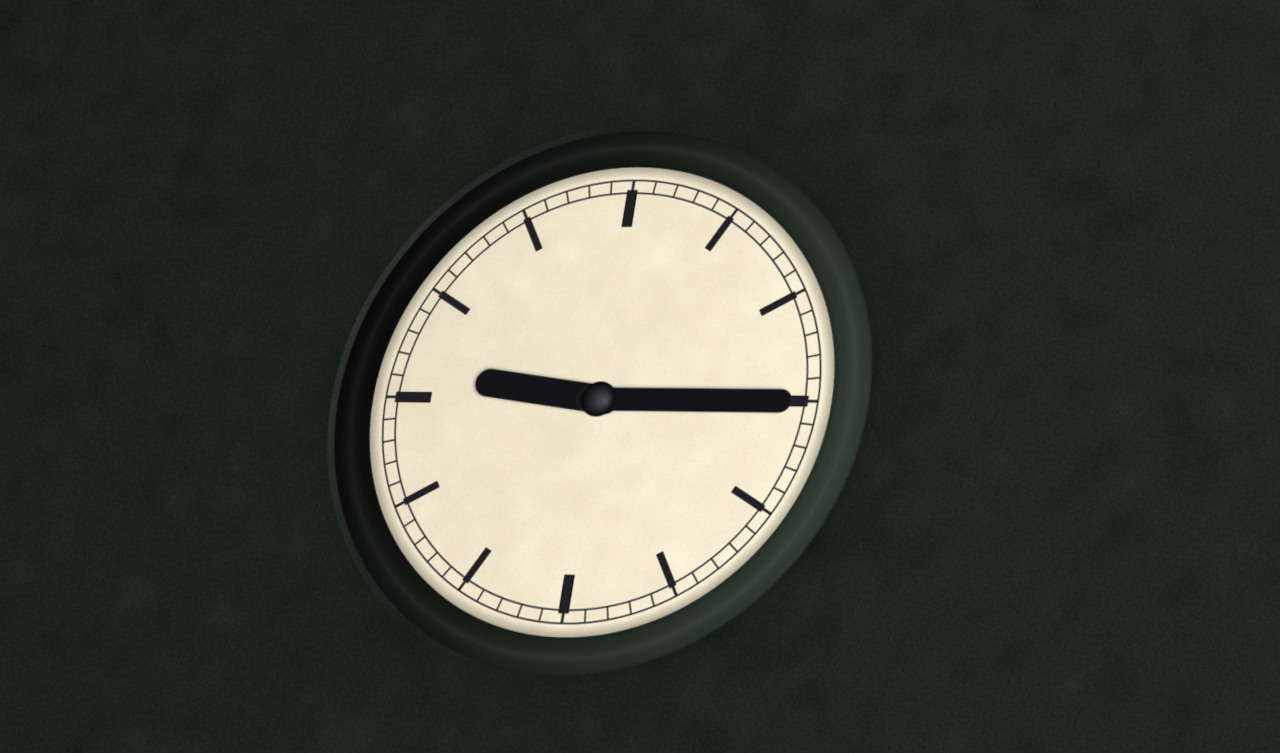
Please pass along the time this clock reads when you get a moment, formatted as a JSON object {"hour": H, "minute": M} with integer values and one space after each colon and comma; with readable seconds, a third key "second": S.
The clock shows {"hour": 9, "minute": 15}
